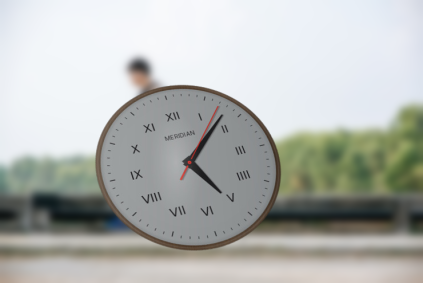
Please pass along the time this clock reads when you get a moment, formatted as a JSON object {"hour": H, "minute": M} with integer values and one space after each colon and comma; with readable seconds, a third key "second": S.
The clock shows {"hour": 5, "minute": 8, "second": 7}
